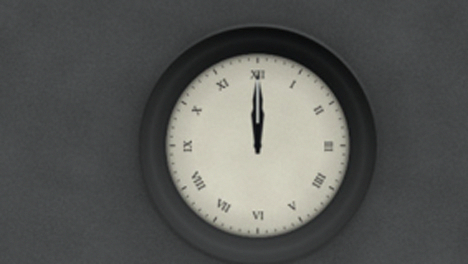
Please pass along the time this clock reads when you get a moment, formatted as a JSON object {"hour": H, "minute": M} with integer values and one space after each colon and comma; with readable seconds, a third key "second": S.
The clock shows {"hour": 12, "minute": 0}
